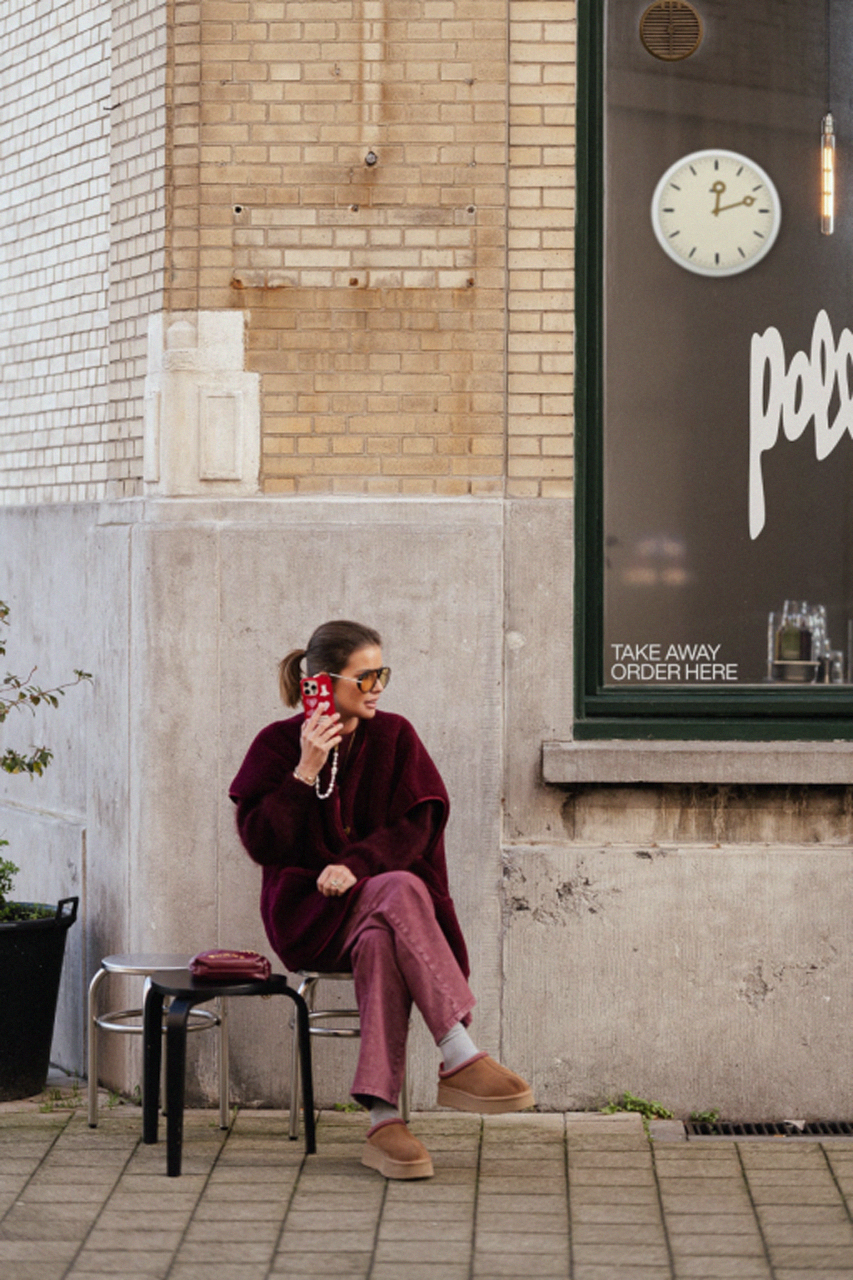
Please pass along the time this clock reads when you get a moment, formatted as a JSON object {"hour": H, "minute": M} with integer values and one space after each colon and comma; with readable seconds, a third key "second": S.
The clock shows {"hour": 12, "minute": 12}
